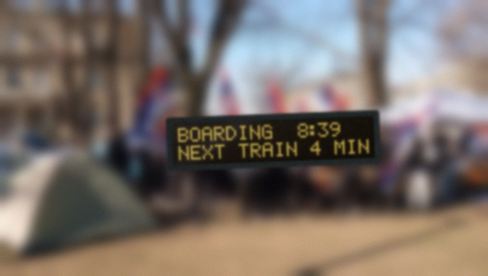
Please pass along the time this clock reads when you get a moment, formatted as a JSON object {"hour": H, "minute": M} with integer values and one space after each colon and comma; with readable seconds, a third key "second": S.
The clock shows {"hour": 8, "minute": 39}
